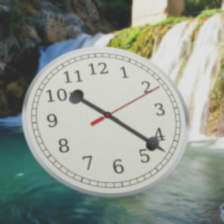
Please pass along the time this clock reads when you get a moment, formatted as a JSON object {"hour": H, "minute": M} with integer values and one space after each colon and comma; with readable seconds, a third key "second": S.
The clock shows {"hour": 10, "minute": 22, "second": 11}
